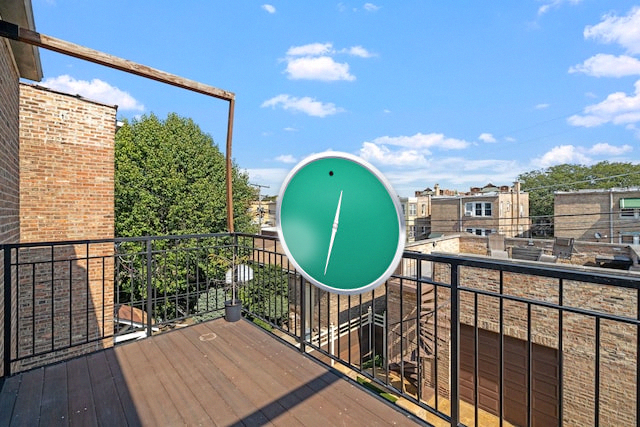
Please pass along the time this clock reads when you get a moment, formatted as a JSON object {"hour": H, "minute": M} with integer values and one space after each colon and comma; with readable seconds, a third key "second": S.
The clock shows {"hour": 12, "minute": 33}
